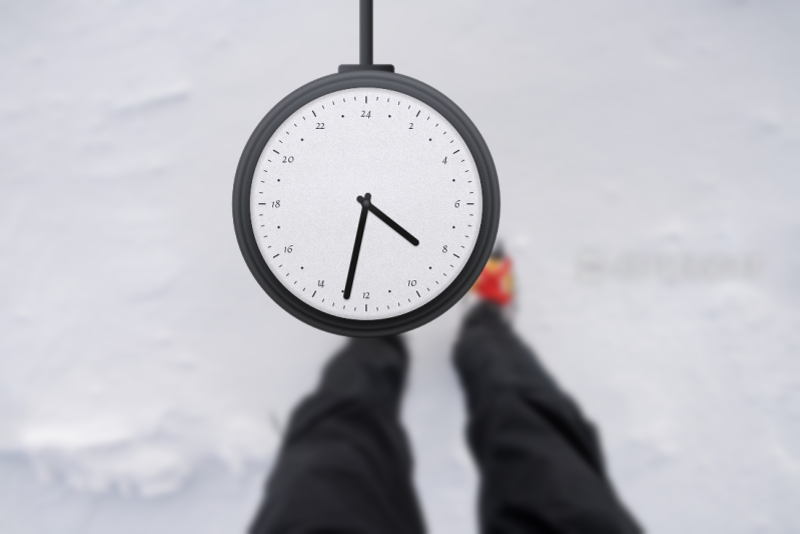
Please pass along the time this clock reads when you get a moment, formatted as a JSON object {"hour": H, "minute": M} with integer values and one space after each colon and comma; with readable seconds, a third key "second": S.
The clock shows {"hour": 8, "minute": 32}
